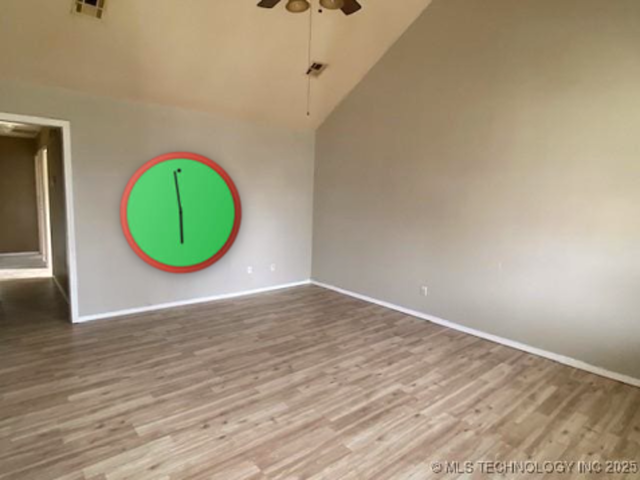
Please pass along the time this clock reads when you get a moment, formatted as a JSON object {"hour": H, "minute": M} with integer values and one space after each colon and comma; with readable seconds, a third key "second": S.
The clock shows {"hour": 5, "minute": 59}
